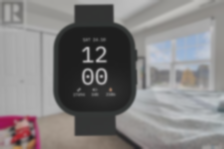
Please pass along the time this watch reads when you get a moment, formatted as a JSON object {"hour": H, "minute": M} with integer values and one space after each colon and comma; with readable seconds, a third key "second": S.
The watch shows {"hour": 12, "minute": 0}
